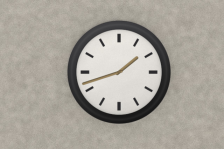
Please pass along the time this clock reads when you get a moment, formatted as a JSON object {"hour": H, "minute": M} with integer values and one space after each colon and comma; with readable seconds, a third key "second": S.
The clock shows {"hour": 1, "minute": 42}
